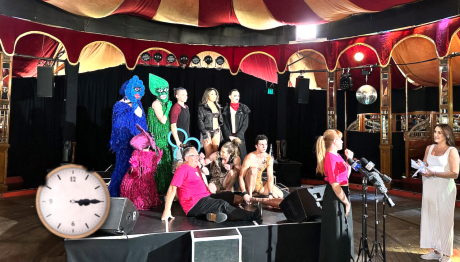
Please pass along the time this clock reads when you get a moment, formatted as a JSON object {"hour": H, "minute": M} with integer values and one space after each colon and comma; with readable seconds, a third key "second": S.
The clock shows {"hour": 3, "minute": 15}
